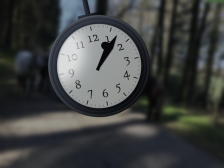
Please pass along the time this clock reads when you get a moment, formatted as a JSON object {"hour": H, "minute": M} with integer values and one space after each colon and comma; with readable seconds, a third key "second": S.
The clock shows {"hour": 1, "minute": 7}
